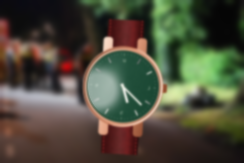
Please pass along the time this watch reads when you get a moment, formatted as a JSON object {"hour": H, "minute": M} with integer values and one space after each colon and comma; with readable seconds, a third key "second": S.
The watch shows {"hour": 5, "minute": 22}
